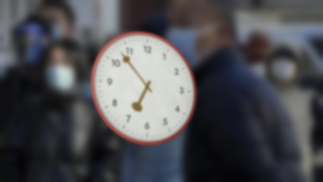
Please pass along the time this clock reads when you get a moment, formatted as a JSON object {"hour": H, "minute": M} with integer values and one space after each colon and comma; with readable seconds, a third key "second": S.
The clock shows {"hour": 6, "minute": 53}
